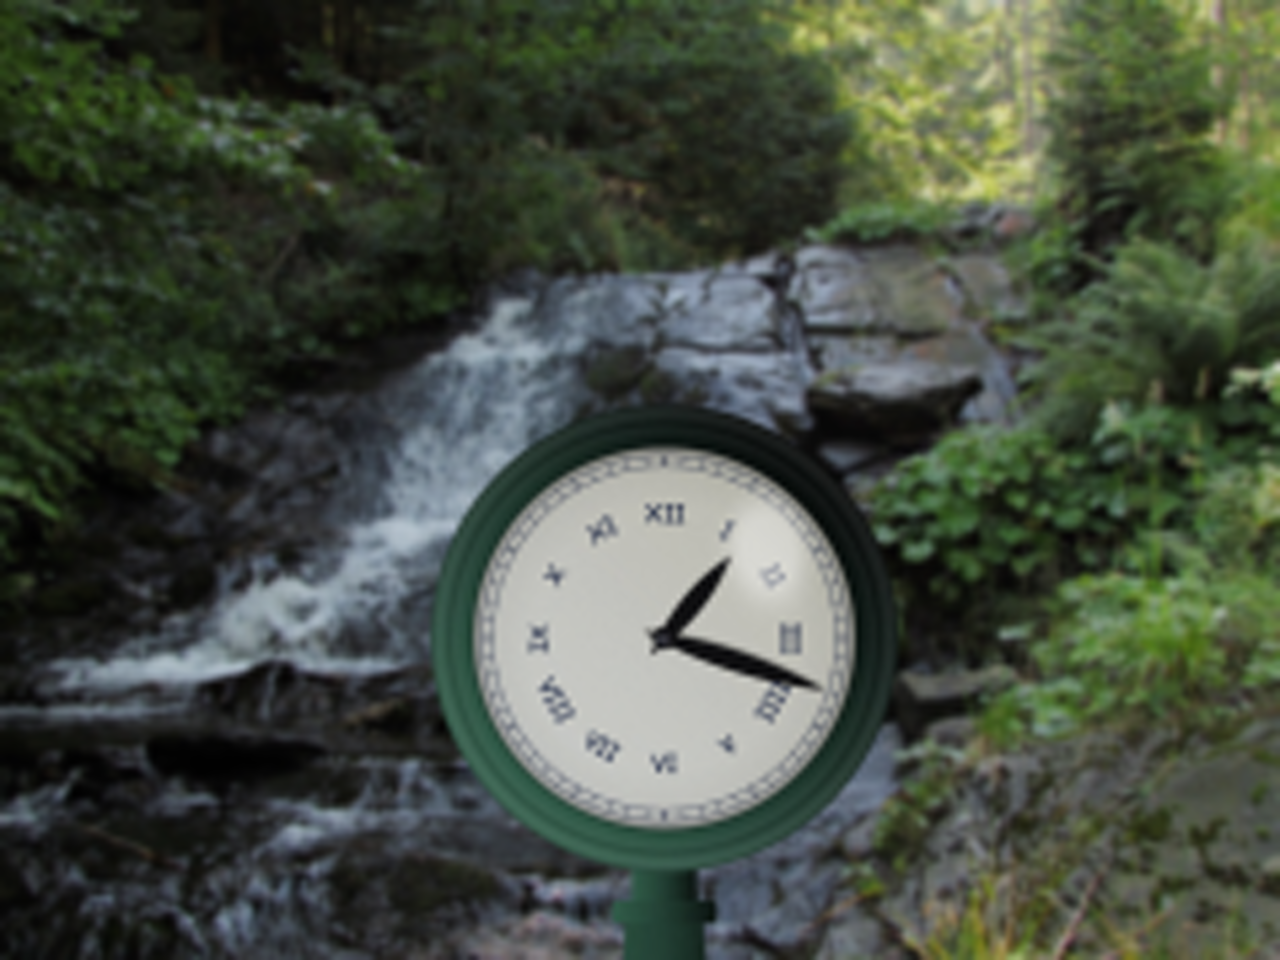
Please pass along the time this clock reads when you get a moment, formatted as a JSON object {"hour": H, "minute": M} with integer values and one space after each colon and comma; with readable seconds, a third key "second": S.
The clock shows {"hour": 1, "minute": 18}
